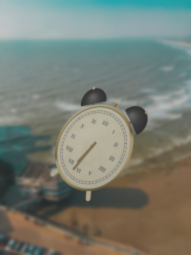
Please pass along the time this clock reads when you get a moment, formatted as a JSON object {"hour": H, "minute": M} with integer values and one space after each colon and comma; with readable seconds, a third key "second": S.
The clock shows {"hour": 6, "minute": 32}
